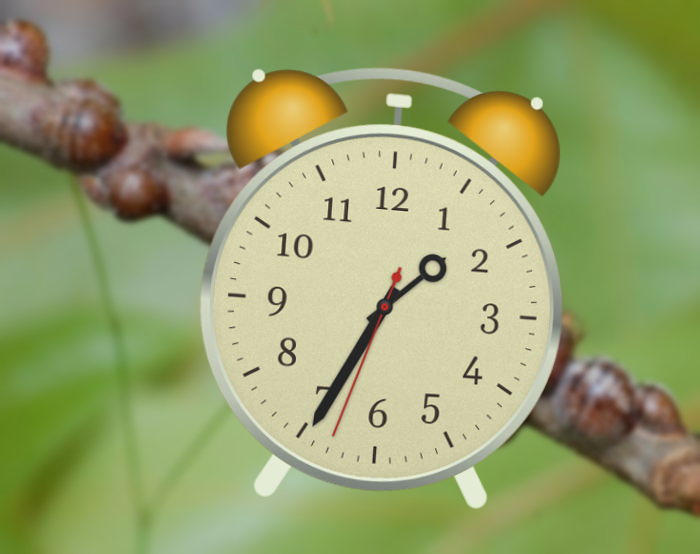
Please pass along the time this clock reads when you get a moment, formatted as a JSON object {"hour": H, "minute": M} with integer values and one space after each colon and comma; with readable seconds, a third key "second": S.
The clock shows {"hour": 1, "minute": 34, "second": 33}
